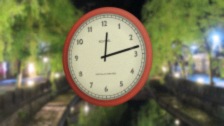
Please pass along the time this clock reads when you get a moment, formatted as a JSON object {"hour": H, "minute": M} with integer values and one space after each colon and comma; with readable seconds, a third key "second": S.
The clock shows {"hour": 12, "minute": 13}
